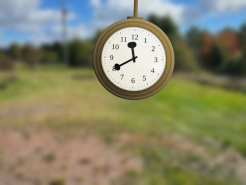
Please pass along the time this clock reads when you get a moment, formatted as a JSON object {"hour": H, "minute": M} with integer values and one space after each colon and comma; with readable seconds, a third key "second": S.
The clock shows {"hour": 11, "minute": 40}
